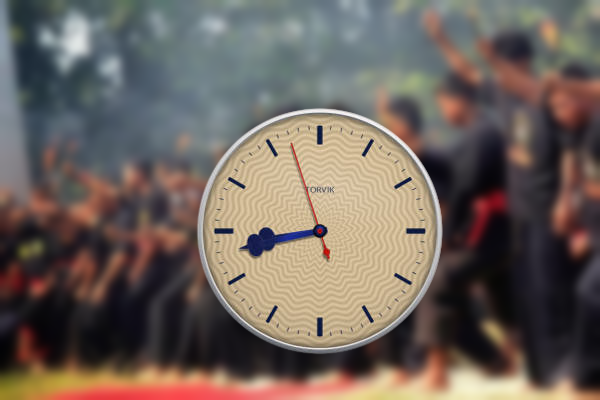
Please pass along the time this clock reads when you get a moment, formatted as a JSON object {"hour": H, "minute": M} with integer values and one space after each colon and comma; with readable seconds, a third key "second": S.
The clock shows {"hour": 8, "minute": 42, "second": 57}
